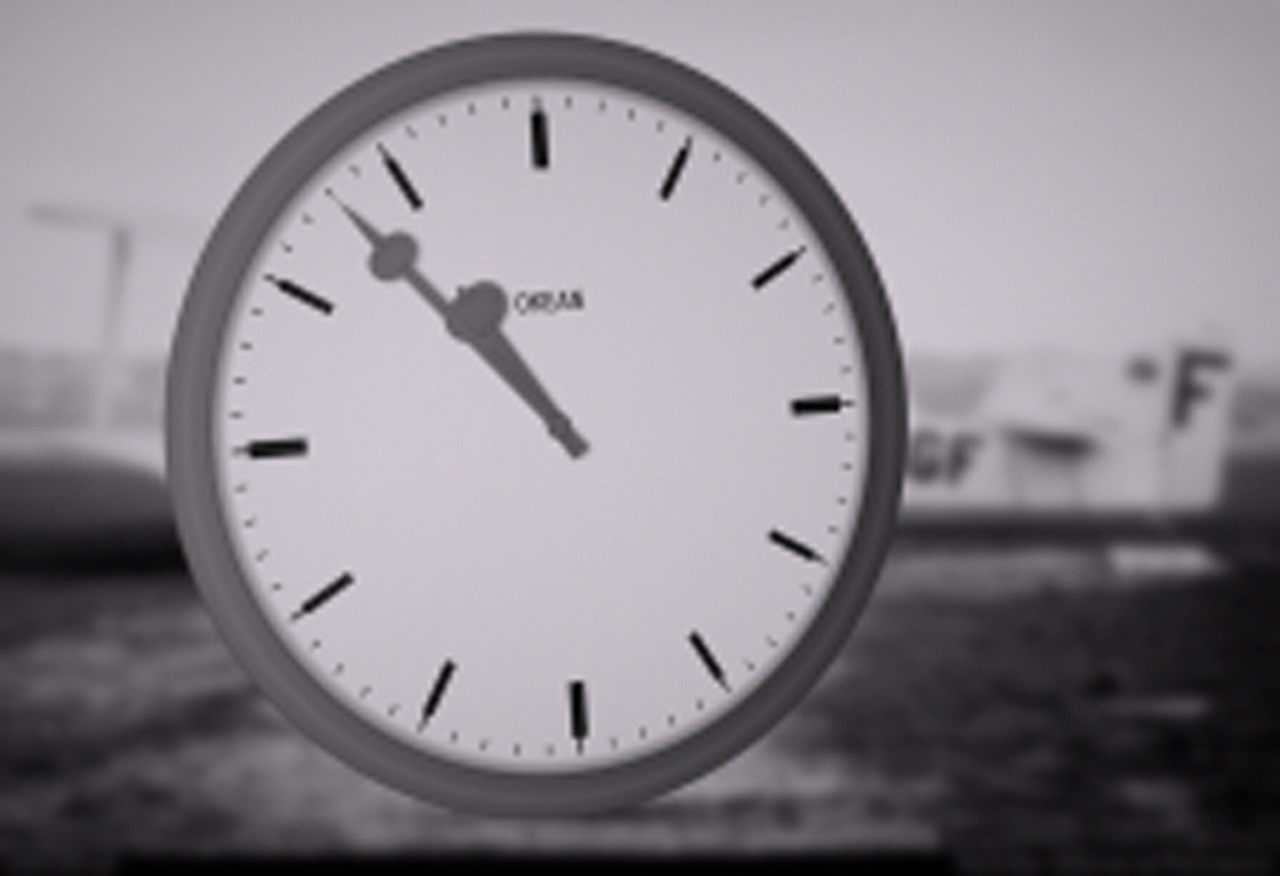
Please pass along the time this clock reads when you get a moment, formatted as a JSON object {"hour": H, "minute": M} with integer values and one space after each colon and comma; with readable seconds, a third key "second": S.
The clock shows {"hour": 10, "minute": 53}
